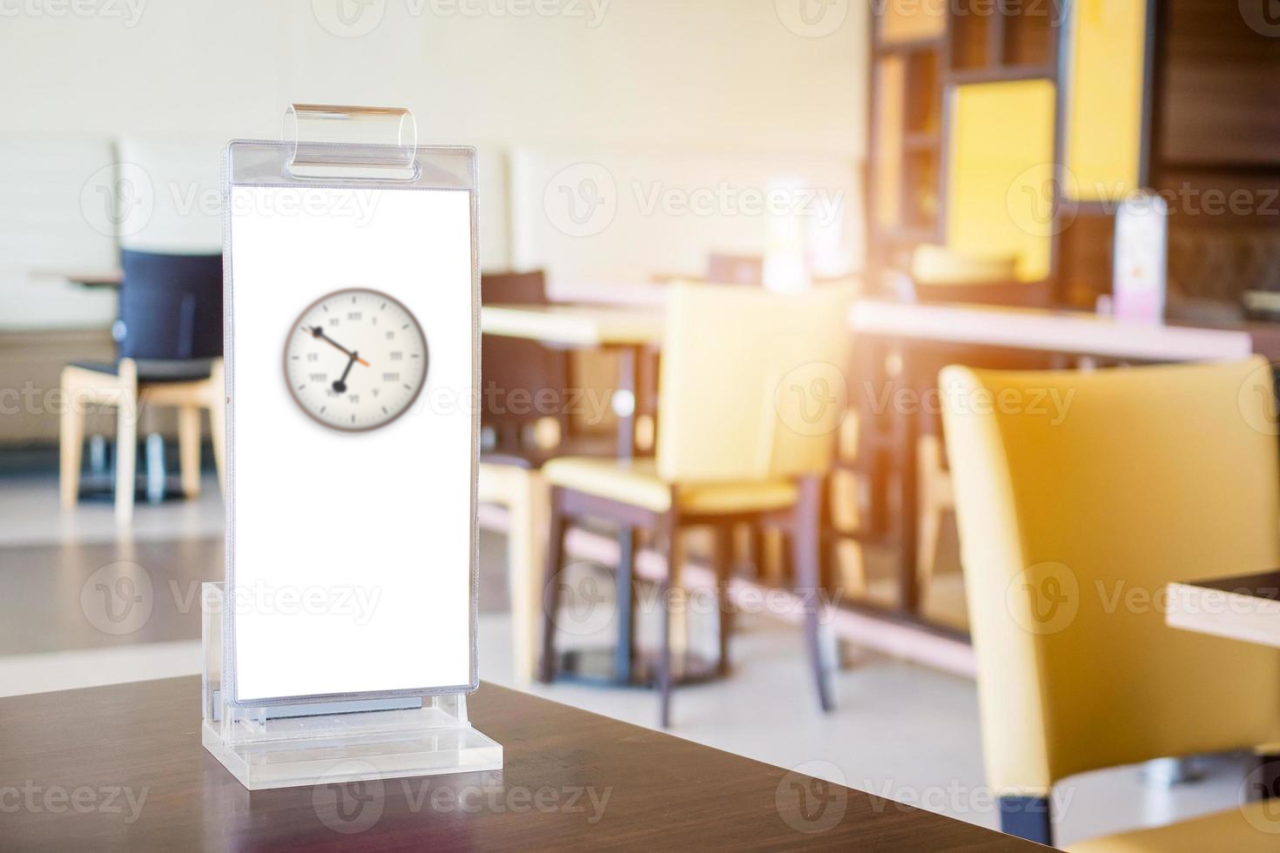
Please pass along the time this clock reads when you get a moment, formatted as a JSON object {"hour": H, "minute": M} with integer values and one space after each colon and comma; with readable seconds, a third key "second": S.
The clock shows {"hour": 6, "minute": 50, "second": 50}
